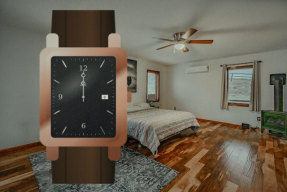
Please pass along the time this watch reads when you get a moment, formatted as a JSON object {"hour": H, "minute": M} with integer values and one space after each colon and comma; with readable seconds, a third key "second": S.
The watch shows {"hour": 12, "minute": 0}
